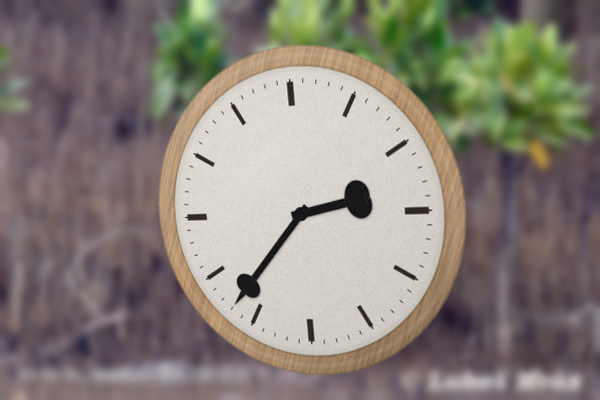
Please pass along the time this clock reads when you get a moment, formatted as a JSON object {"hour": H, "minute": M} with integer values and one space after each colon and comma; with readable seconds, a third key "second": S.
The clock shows {"hour": 2, "minute": 37}
